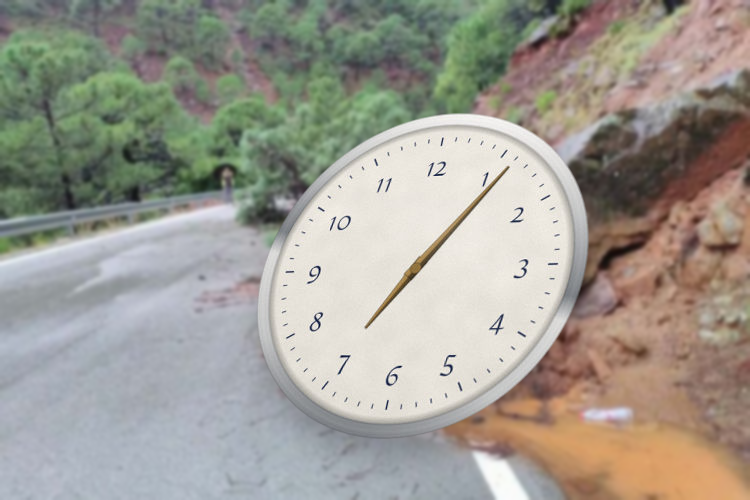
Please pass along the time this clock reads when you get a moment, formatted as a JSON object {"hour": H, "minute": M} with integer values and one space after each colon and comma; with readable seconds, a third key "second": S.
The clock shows {"hour": 7, "minute": 6}
